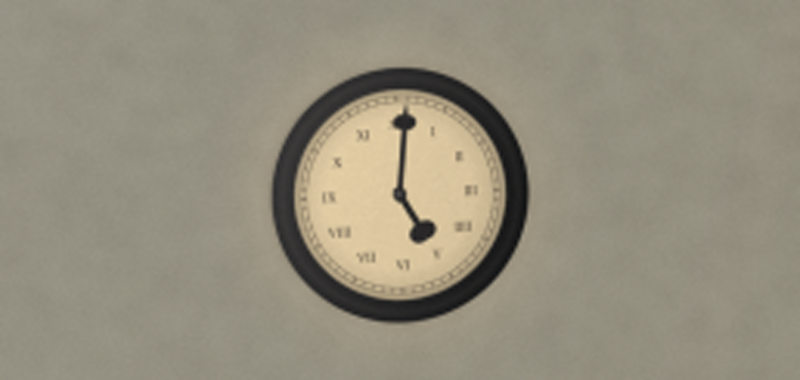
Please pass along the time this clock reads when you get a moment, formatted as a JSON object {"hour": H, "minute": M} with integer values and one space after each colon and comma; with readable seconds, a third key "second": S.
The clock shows {"hour": 5, "minute": 1}
